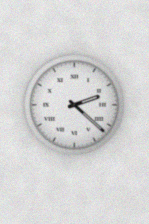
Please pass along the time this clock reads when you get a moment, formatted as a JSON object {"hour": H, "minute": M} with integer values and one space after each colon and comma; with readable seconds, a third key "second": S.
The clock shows {"hour": 2, "minute": 22}
